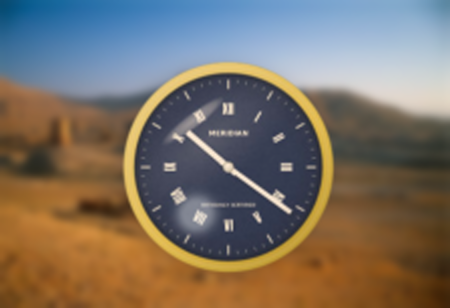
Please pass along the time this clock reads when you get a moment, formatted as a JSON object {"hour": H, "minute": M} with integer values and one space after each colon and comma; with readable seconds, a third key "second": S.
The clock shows {"hour": 10, "minute": 21}
